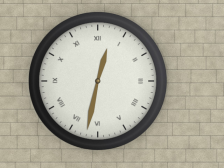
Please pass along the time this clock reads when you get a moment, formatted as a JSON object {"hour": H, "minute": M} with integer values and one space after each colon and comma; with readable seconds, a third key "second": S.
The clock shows {"hour": 12, "minute": 32}
